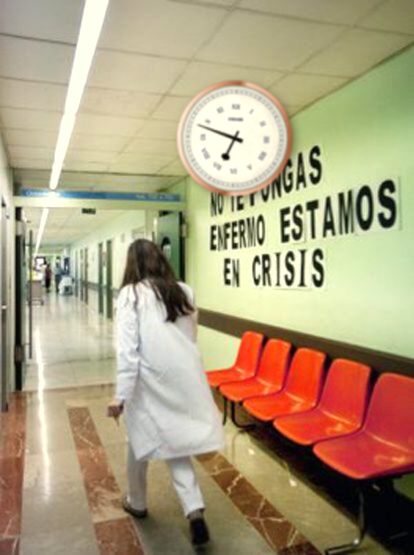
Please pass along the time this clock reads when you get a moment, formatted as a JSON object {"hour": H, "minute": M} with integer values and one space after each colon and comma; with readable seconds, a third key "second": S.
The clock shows {"hour": 6, "minute": 48}
